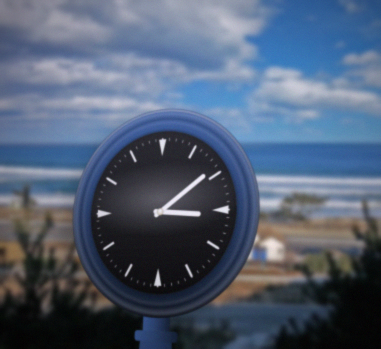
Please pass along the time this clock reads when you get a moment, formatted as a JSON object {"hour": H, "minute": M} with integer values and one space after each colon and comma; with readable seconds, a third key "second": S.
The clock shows {"hour": 3, "minute": 9}
